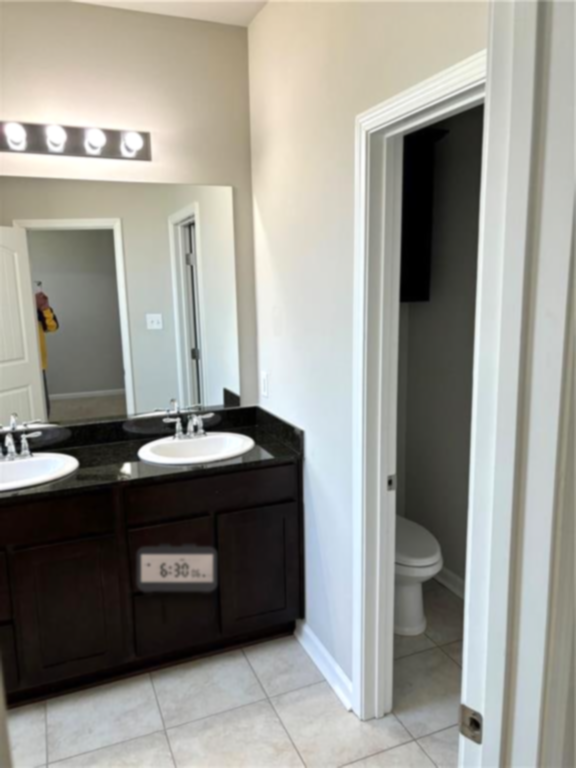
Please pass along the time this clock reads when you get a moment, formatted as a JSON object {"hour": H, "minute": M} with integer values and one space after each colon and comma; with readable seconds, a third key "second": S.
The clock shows {"hour": 6, "minute": 30}
